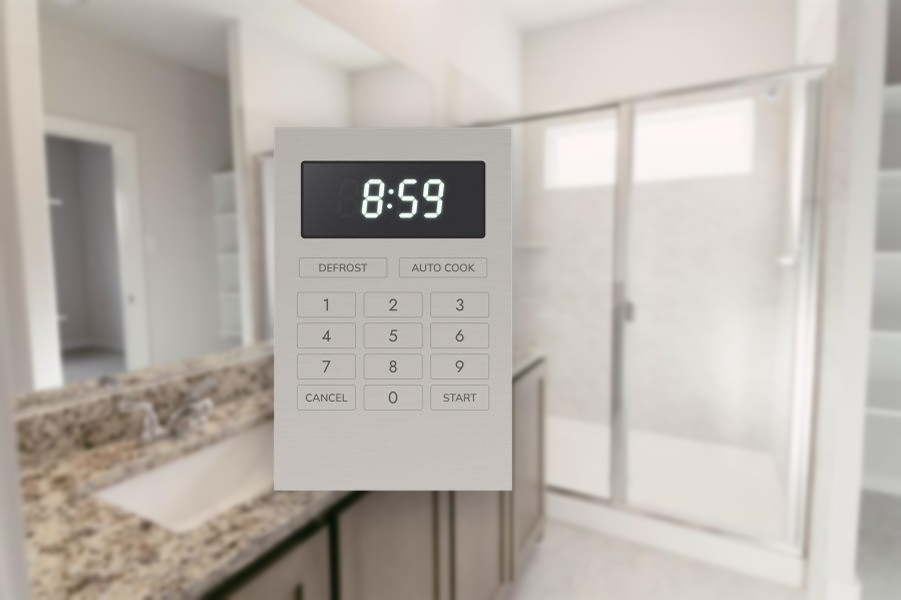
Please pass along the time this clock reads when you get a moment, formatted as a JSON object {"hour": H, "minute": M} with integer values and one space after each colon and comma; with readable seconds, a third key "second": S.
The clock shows {"hour": 8, "minute": 59}
